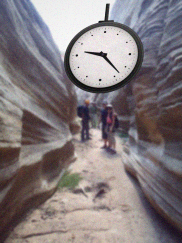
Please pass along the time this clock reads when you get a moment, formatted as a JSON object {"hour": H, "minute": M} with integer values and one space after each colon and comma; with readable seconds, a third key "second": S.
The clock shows {"hour": 9, "minute": 23}
